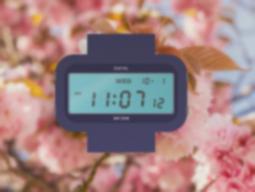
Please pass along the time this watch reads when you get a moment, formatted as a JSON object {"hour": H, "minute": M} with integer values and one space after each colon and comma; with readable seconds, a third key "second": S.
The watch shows {"hour": 11, "minute": 7, "second": 12}
